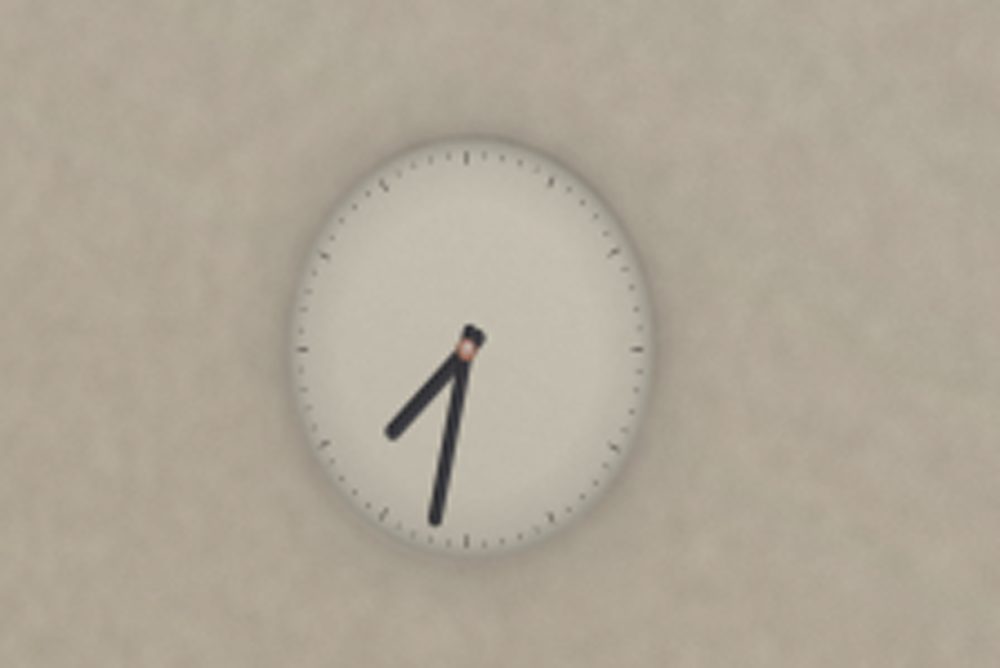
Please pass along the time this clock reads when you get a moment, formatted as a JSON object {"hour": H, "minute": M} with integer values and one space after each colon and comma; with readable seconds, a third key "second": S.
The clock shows {"hour": 7, "minute": 32}
